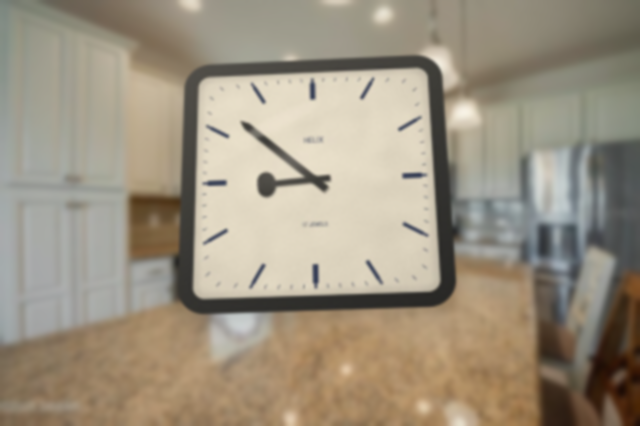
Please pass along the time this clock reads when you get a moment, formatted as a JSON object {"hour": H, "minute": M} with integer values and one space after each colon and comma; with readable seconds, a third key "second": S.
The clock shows {"hour": 8, "minute": 52}
